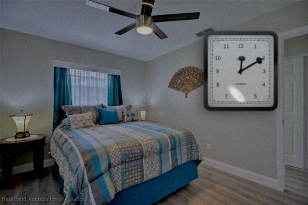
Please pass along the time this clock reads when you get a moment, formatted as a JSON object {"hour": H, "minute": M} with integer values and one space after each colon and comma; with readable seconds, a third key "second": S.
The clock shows {"hour": 12, "minute": 10}
